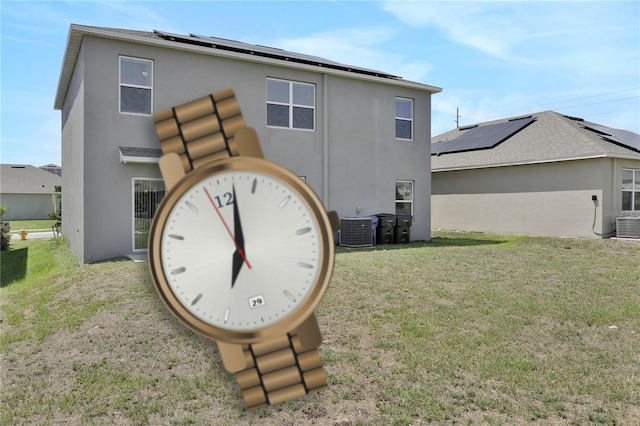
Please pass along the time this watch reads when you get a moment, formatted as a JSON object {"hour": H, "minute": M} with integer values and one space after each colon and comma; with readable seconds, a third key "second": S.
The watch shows {"hour": 7, "minute": 1, "second": 58}
